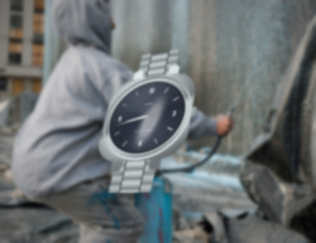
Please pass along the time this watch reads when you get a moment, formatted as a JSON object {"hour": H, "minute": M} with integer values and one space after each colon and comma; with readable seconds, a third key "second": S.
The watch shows {"hour": 8, "minute": 43}
